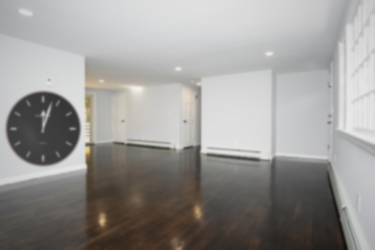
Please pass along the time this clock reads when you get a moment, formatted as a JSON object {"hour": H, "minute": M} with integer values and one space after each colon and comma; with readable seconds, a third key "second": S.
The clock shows {"hour": 12, "minute": 3}
